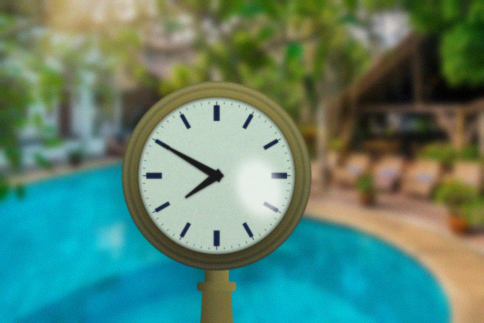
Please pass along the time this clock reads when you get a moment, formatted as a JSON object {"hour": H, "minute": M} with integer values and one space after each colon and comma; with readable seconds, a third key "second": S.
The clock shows {"hour": 7, "minute": 50}
